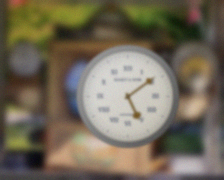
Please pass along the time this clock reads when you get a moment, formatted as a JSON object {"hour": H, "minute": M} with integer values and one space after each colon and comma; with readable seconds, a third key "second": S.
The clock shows {"hour": 5, "minute": 9}
